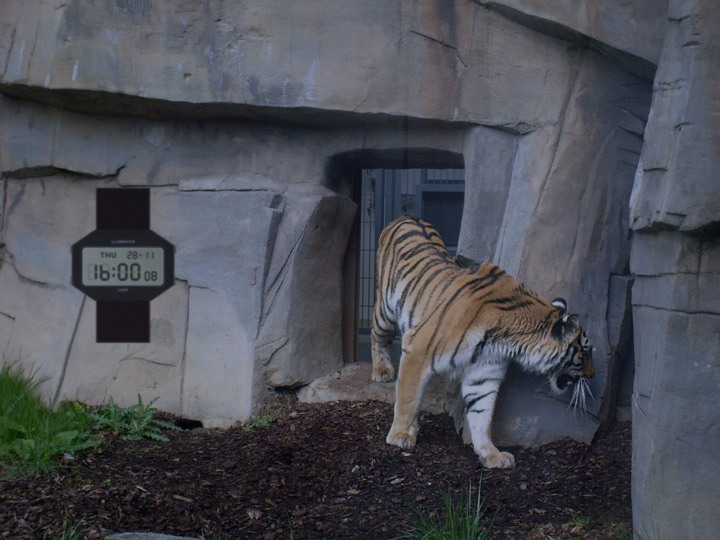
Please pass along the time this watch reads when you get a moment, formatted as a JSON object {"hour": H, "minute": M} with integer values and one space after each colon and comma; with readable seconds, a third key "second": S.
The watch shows {"hour": 16, "minute": 0, "second": 8}
